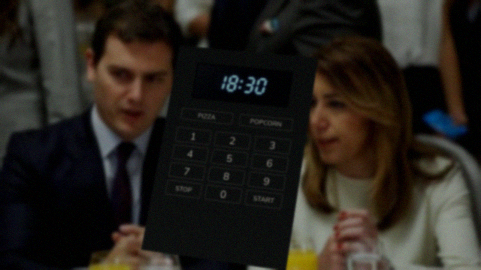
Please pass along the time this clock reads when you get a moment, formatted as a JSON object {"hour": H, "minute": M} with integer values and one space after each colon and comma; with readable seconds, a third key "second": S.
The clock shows {"hour": 18, "minute": 30}
